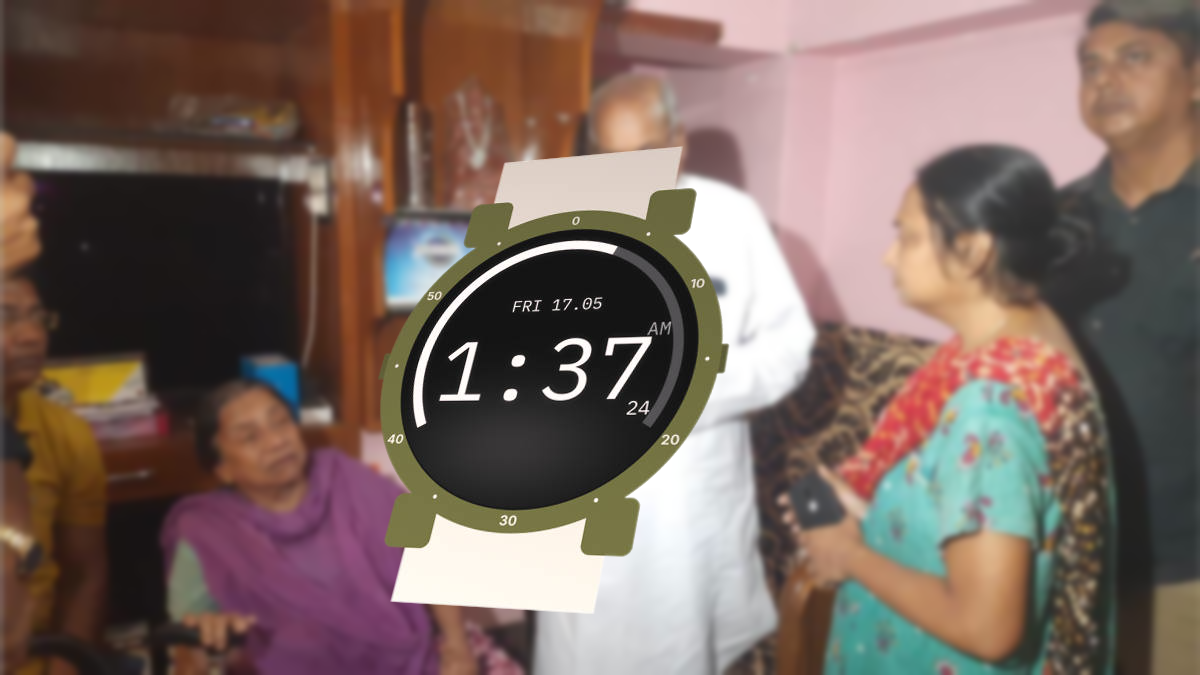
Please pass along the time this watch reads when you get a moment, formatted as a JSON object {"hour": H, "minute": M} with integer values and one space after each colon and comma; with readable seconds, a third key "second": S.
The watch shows {"hour": 1, "minute": 37, "second": 24}
